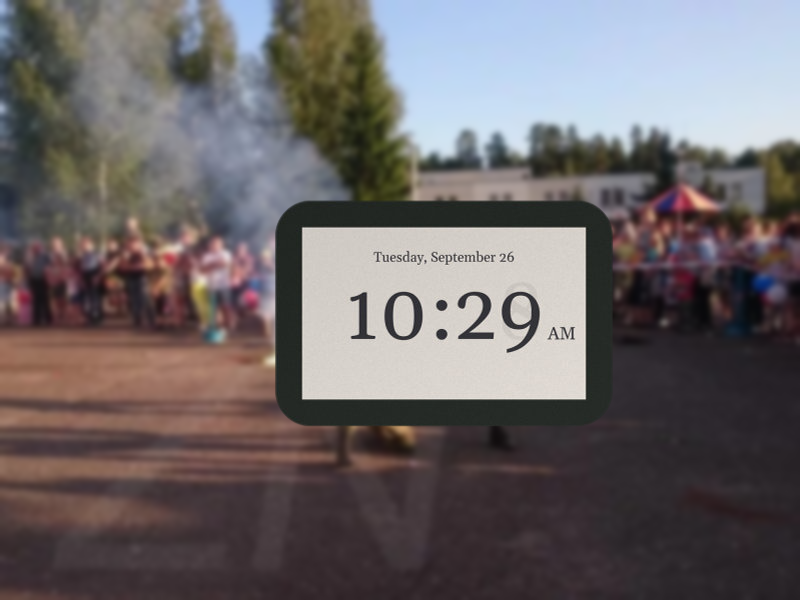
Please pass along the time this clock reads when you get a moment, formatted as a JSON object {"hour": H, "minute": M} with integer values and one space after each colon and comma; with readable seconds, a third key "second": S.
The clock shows {"hour": 10, "minute": 29}
